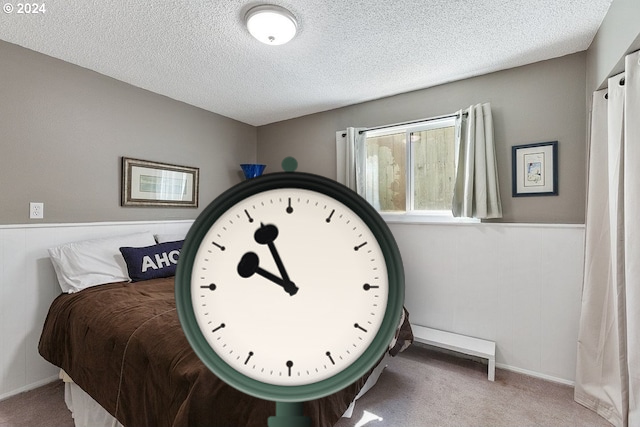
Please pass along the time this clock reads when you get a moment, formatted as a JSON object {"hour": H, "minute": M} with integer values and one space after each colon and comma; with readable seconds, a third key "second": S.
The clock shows {"hour": 9, "minute": 56}
